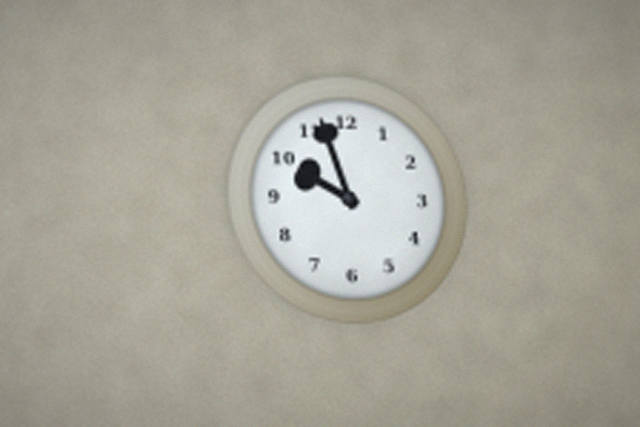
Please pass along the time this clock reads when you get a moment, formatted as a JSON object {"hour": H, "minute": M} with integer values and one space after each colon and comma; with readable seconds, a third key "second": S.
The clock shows {"hour": 9, "minute": 57}
